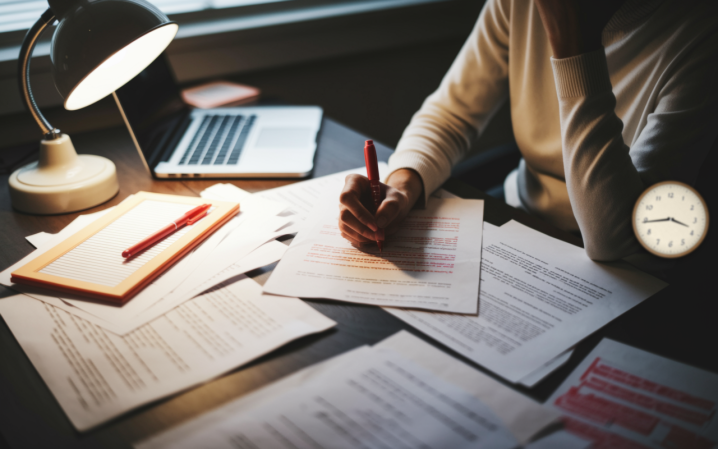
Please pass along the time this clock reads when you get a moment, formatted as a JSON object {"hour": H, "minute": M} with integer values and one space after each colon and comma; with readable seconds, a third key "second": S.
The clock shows {"hour": 3, "minute": 44}
